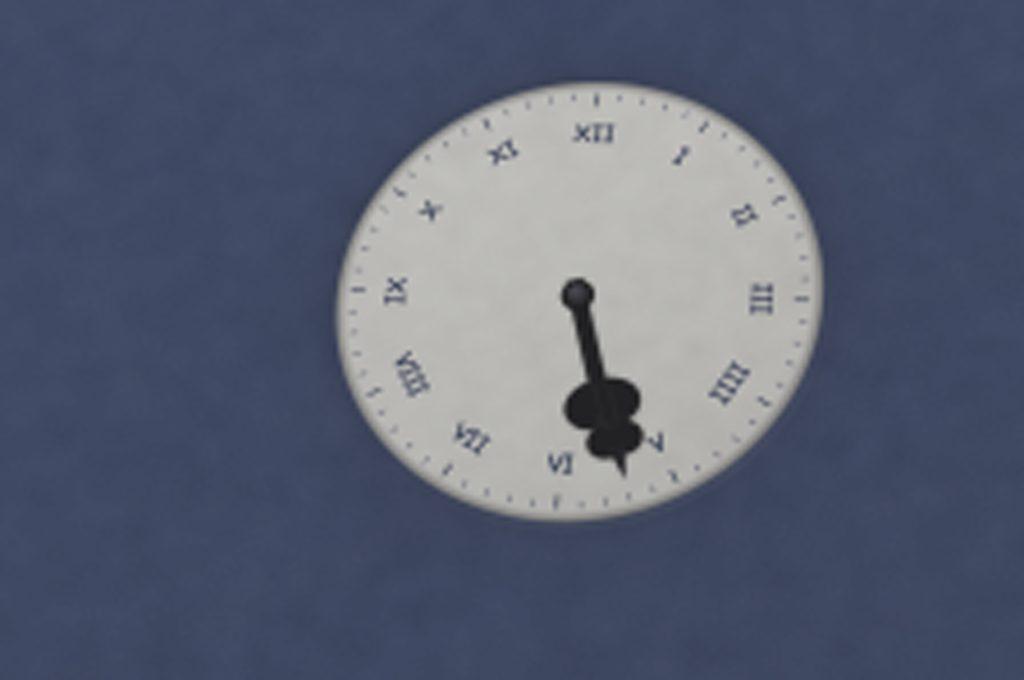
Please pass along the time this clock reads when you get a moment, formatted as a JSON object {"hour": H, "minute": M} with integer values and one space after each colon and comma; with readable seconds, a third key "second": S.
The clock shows {"hour": 5, "minute": 27}
